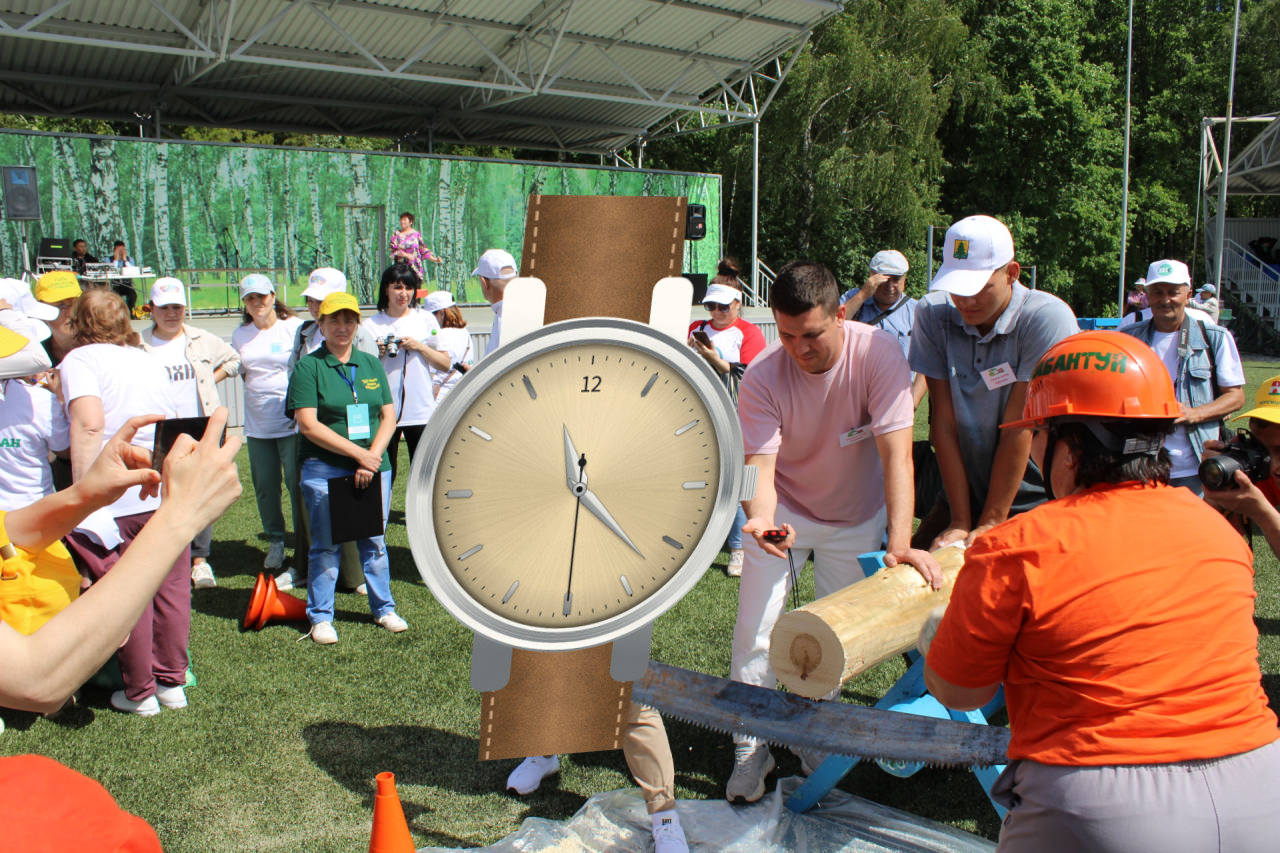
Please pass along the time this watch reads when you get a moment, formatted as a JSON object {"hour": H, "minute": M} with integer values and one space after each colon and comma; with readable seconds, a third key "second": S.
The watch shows {"hour": 11, "minute": 22, "second": 30}
